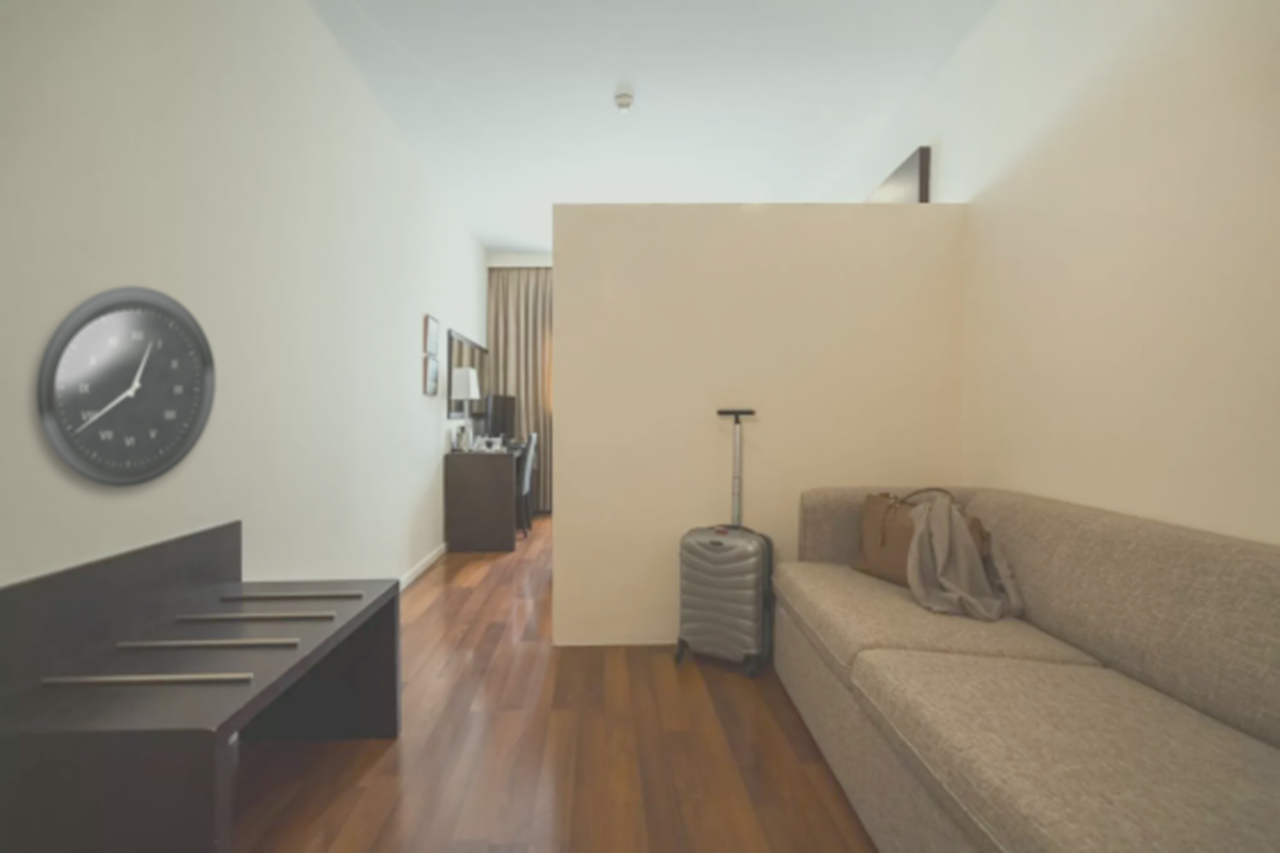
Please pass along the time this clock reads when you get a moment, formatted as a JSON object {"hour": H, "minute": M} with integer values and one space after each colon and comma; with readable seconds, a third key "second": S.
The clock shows {"hour": 12, "minute": 39}
